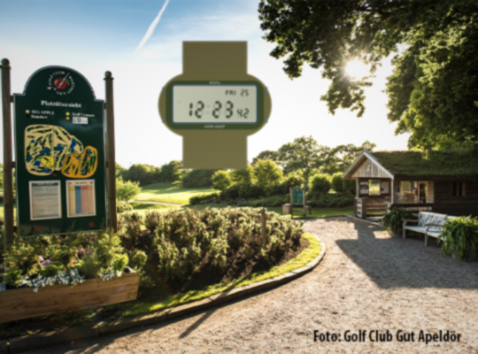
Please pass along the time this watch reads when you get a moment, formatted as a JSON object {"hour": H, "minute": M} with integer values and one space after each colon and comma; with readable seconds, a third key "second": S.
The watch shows {"hour": 12, "minute": 23, "second": 42}
